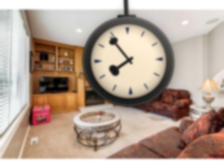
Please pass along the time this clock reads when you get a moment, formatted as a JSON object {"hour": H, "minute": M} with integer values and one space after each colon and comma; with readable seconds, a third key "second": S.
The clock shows {"hour": 7, "minute": 54}
